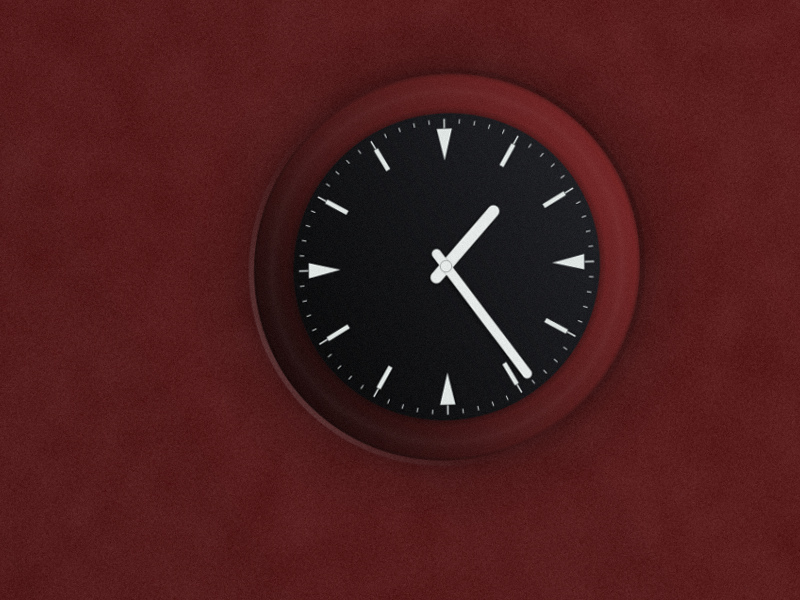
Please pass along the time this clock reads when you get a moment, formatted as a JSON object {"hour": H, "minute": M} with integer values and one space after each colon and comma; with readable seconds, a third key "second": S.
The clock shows {"hour": 1, "minute": 24}
